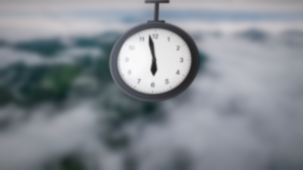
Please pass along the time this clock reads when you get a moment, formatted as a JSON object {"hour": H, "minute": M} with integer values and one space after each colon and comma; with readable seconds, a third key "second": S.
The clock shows {"hour": 5, "minute": 58}
